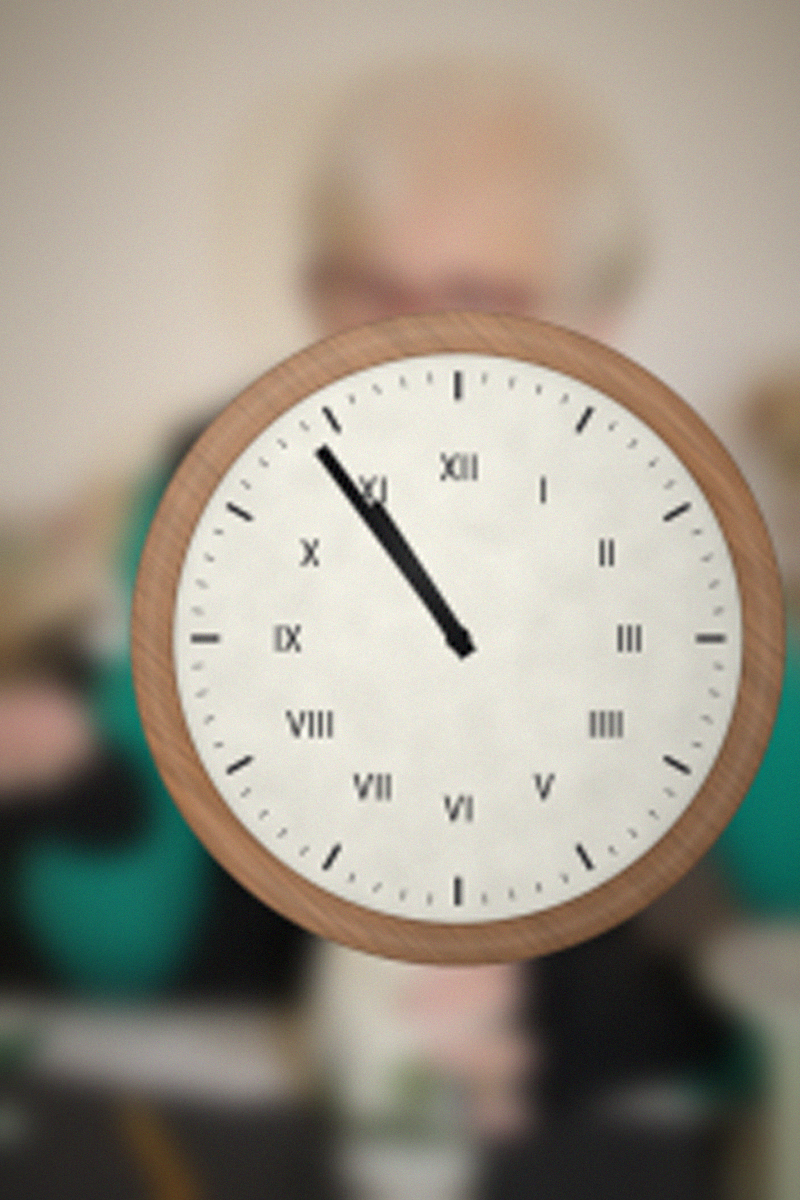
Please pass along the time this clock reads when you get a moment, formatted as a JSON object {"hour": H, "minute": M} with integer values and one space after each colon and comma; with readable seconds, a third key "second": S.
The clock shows {"hour": 10, "minute": 54}
